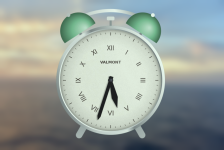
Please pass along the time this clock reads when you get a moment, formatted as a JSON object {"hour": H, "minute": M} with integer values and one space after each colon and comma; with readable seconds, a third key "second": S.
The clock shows {"hour": 5, "minute": 33}
